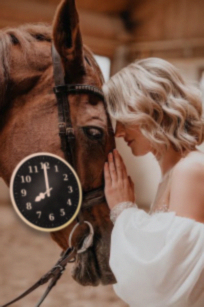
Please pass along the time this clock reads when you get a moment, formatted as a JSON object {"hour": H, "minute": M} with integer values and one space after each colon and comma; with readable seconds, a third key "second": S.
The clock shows {"hour": 8, "minute": 0}
